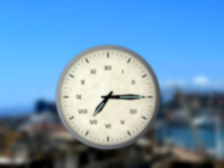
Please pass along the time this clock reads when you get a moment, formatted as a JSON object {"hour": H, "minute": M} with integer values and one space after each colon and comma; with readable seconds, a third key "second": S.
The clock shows {"hour": 7, "minute": 15}
